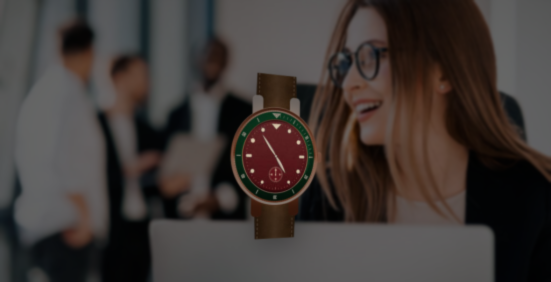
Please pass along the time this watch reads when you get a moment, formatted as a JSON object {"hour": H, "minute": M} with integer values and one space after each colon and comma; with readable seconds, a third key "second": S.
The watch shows {"hour": 4, "minute": 54}
